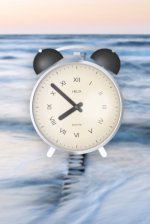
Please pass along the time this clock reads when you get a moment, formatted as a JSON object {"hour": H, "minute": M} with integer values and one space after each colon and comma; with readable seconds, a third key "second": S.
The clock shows {"hour": 7, "minute": 52}
